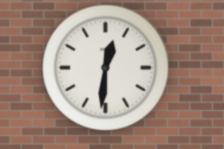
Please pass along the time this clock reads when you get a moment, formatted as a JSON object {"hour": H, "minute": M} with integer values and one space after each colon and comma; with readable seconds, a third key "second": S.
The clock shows {"hour": 12, "minute": 31}
